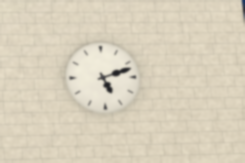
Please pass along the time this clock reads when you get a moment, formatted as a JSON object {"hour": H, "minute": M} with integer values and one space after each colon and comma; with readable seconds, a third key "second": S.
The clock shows {"hour": 5, "minute": 12}
